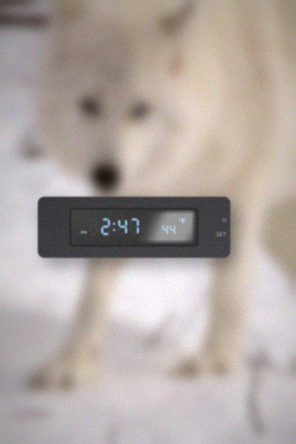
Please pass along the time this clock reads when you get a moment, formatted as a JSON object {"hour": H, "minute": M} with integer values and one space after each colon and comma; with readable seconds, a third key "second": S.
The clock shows {"hour": 2, "minute": 47}
